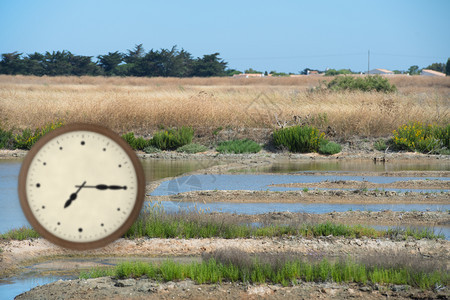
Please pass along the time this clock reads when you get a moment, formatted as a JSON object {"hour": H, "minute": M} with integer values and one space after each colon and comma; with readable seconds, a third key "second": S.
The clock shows {"hour": 7, "minute": 15}
